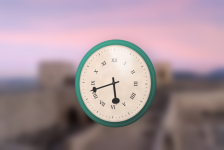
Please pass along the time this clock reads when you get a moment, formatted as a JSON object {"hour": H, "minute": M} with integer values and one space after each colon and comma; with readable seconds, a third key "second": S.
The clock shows {"hour": 5, "minute": 42}
